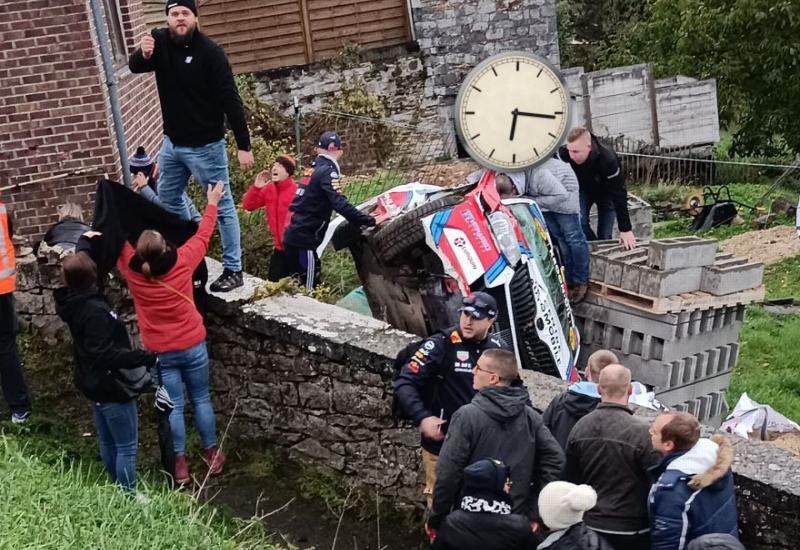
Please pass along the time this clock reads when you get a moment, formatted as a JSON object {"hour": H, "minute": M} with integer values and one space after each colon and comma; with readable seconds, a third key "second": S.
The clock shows {"hour": 6, "minute": 16}
